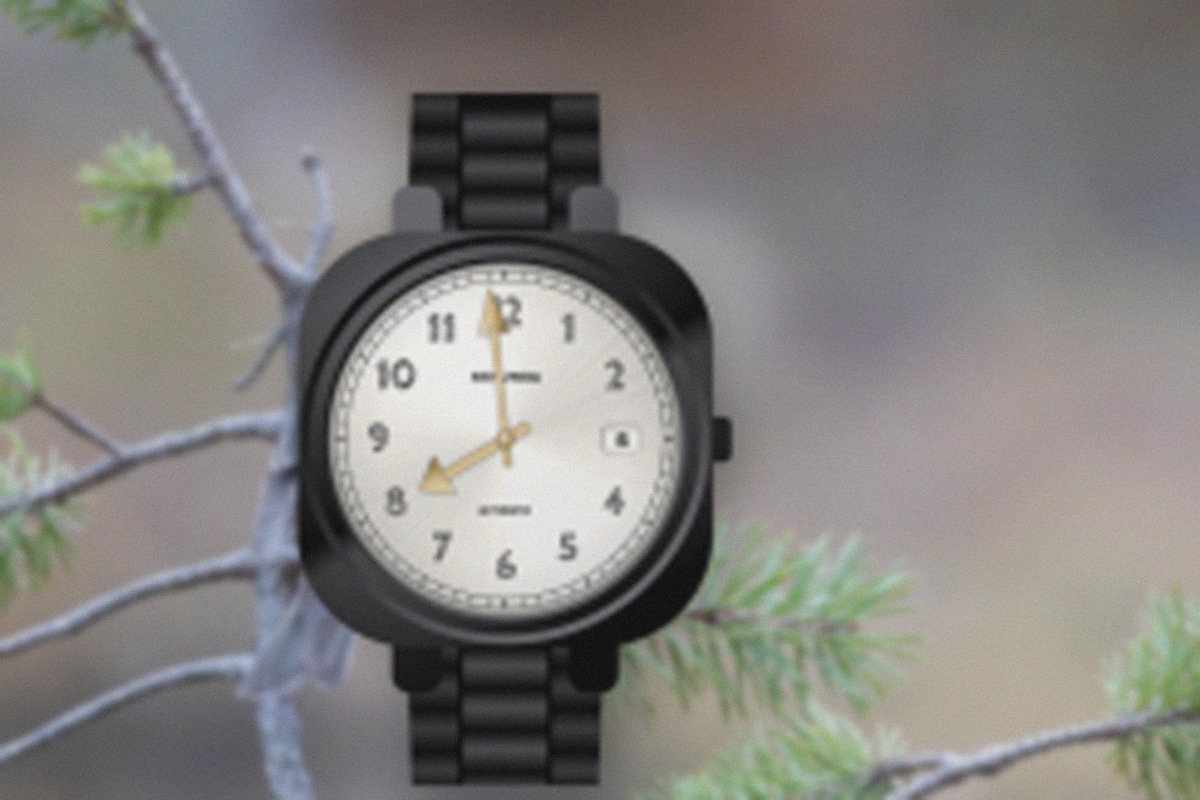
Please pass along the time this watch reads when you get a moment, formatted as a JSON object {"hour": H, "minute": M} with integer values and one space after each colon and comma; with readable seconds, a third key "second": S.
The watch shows {"hour": 7, "minute": 59}
